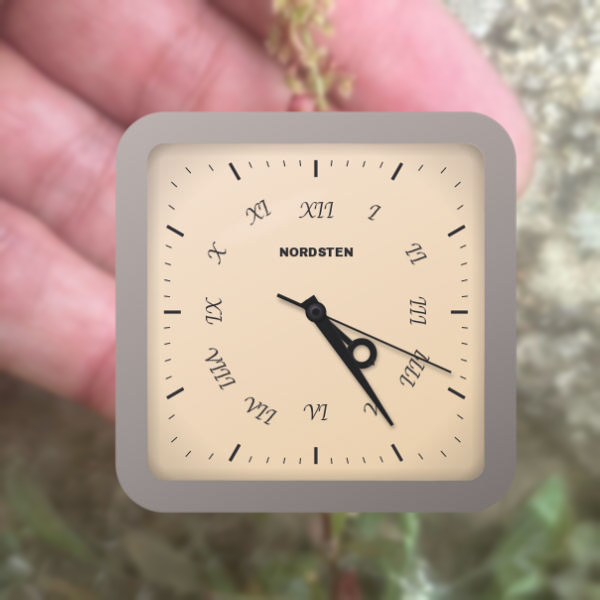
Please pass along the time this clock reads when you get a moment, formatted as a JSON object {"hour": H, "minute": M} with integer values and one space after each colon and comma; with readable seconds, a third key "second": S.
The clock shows {"hour": 4, "minute": 24, "second": 19}
